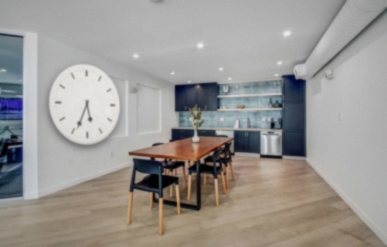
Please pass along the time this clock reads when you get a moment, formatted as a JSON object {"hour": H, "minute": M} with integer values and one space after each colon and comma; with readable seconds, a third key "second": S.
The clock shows {"hour": 5, "minute": 34}
